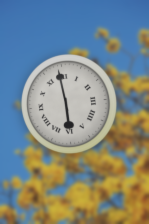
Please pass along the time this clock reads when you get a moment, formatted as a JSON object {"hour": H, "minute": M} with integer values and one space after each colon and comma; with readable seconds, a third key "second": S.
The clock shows {"hour": 5, "minute": 59}
